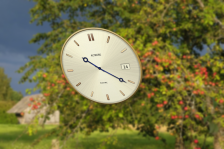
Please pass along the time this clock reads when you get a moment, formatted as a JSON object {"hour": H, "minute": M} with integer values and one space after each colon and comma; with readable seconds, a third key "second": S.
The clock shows {"hour": 10, "minute": 21}
